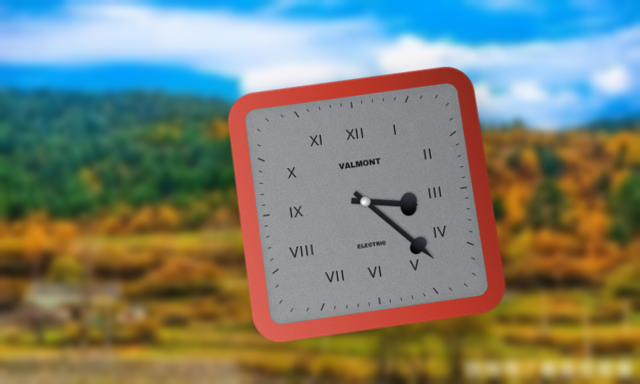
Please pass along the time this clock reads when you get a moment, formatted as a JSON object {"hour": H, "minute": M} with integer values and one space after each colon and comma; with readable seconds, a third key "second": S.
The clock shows {"hour": 3, "minute": 23}
